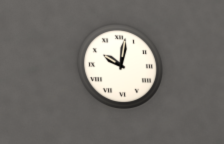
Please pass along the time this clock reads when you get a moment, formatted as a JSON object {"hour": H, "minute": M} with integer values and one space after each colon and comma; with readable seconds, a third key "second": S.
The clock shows {"hour": 10, "minute": 2}
